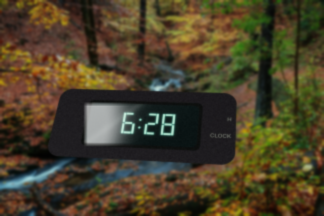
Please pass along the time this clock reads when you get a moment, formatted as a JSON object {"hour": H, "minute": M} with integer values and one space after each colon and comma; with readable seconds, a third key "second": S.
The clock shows {"hour": 6, "minute": 28}
